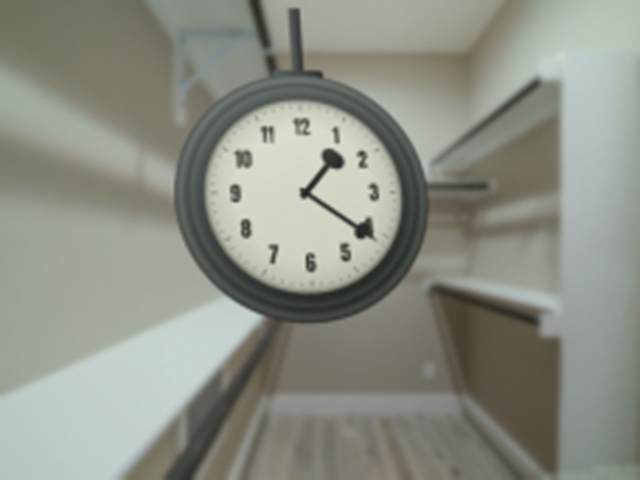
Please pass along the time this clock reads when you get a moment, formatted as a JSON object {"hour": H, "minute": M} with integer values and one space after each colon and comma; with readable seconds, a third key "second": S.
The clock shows {"hour": 1, "minute": 21}
